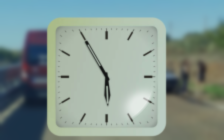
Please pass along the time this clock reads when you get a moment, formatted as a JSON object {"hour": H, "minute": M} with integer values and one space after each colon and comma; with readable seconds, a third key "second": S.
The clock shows {"hour": 5, "minute": 55}
